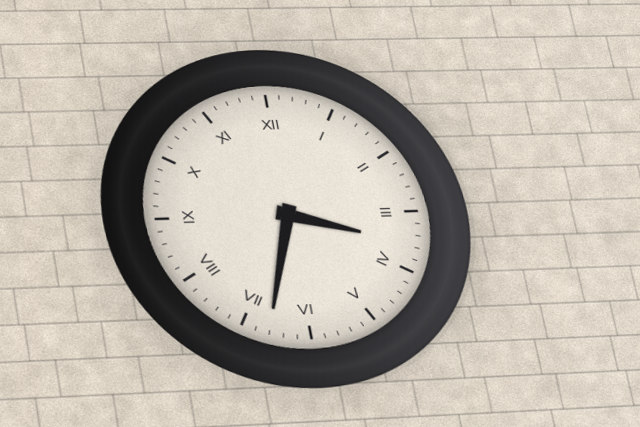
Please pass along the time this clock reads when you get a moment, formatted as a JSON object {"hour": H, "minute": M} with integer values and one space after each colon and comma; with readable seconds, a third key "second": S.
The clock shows {"hour": 3, "minute": 33}
